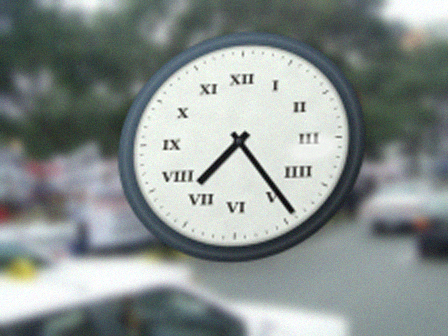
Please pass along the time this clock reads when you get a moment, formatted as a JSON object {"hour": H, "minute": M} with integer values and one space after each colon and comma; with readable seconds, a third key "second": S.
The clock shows {"hour": 7, "minute": 24}
